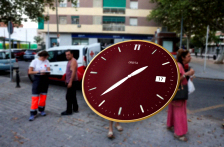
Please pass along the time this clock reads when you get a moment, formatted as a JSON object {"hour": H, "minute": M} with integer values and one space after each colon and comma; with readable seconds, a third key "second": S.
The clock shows {"hour": 1, "minute": 37}
